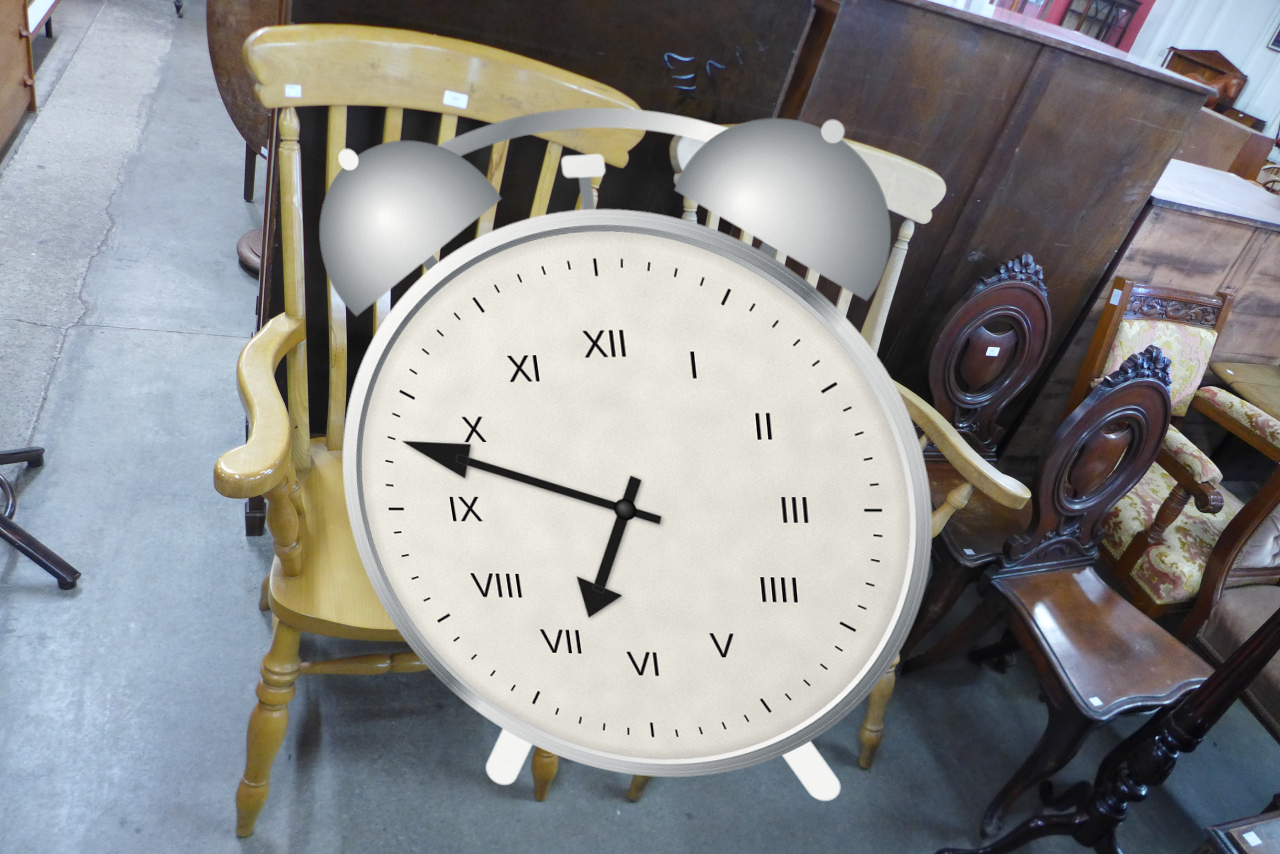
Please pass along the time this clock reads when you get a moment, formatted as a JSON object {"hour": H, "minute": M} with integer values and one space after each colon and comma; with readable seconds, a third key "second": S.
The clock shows {"hour": 6, "minute": 48}
